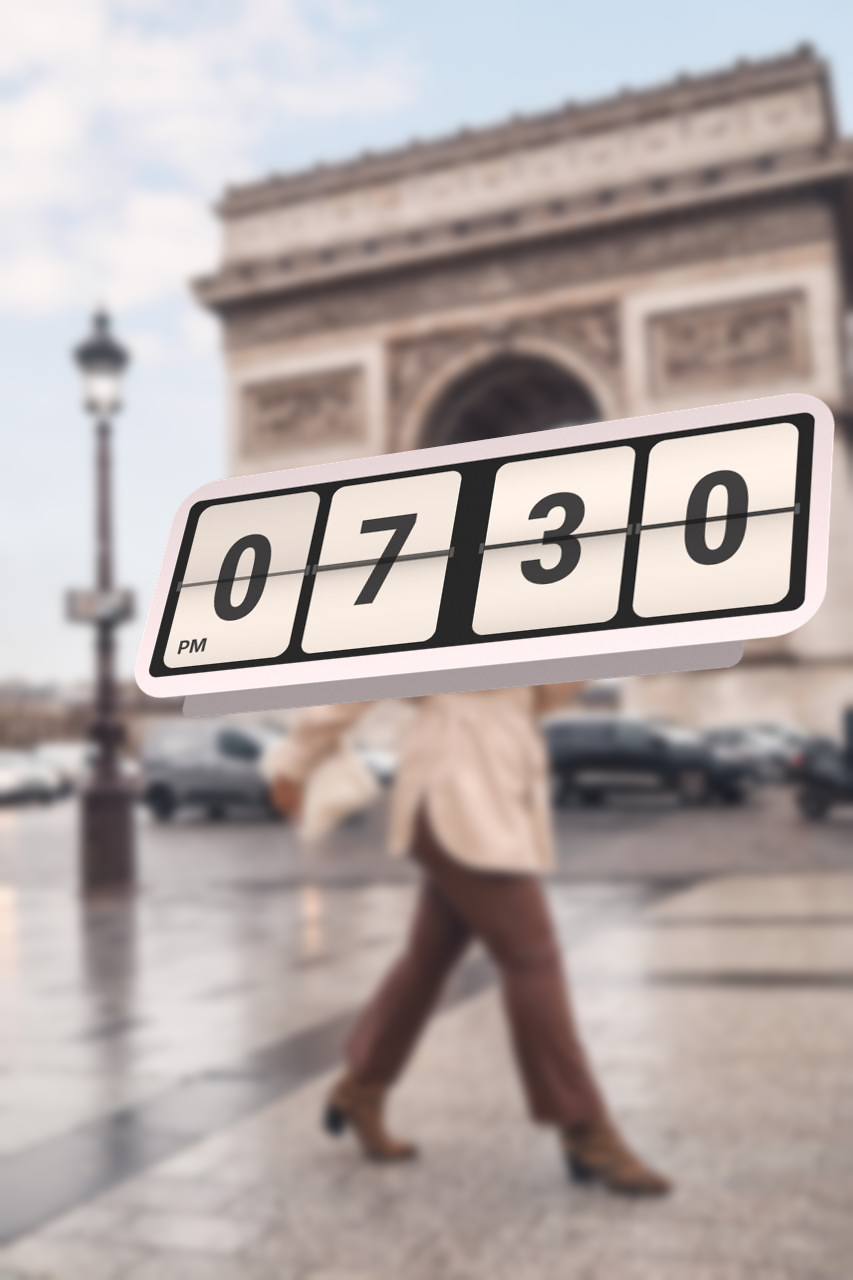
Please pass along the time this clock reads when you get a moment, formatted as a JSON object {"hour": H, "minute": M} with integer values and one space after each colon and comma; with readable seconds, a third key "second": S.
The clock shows {"hour": 7, "minute": 30}
